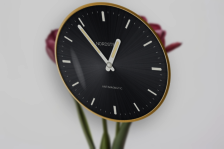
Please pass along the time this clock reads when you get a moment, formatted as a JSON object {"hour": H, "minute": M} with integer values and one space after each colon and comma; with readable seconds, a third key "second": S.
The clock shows {"hour": 12, "minute": 54}
